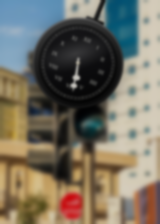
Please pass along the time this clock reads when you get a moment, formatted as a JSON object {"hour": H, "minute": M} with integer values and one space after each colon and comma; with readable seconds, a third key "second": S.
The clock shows {"hour": 5, "minute": 28}
